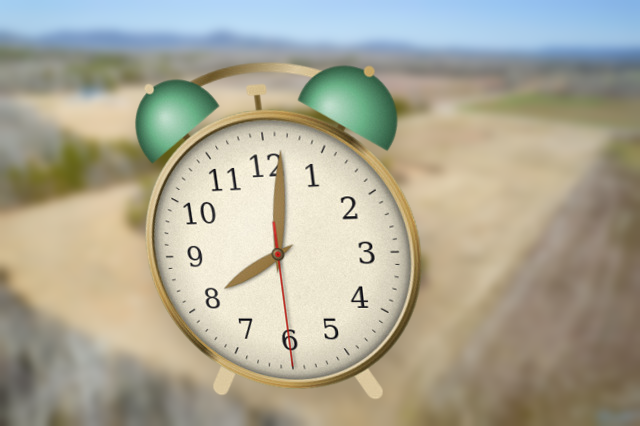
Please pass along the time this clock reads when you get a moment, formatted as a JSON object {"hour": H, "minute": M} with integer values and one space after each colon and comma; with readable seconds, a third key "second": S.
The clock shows {"hour": 8, "minute": 1, "second": 30}
